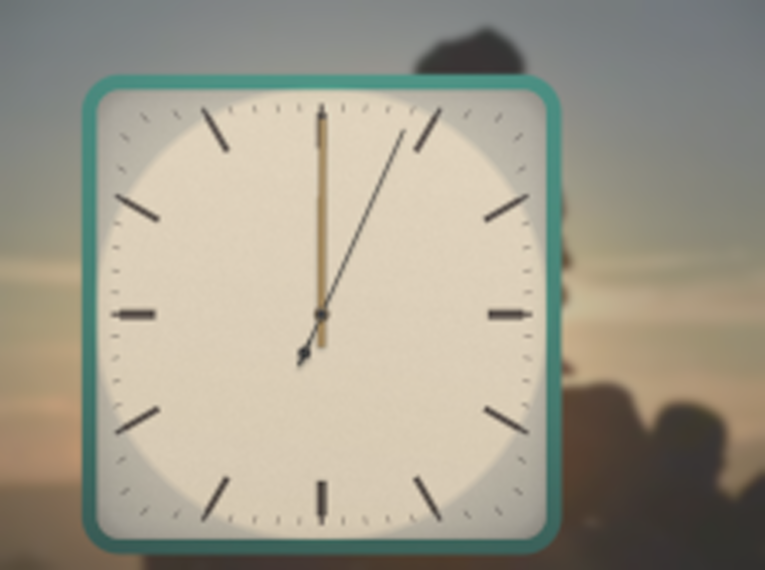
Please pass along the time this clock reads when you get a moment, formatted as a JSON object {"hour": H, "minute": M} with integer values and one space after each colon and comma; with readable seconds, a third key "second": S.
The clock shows {"hour": 12, "minute": 0, "second": 4}
